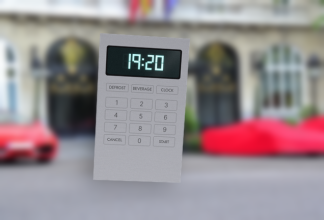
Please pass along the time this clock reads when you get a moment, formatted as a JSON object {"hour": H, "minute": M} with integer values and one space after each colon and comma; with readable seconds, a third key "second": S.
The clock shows {"hour": 19, "minute": 20}
